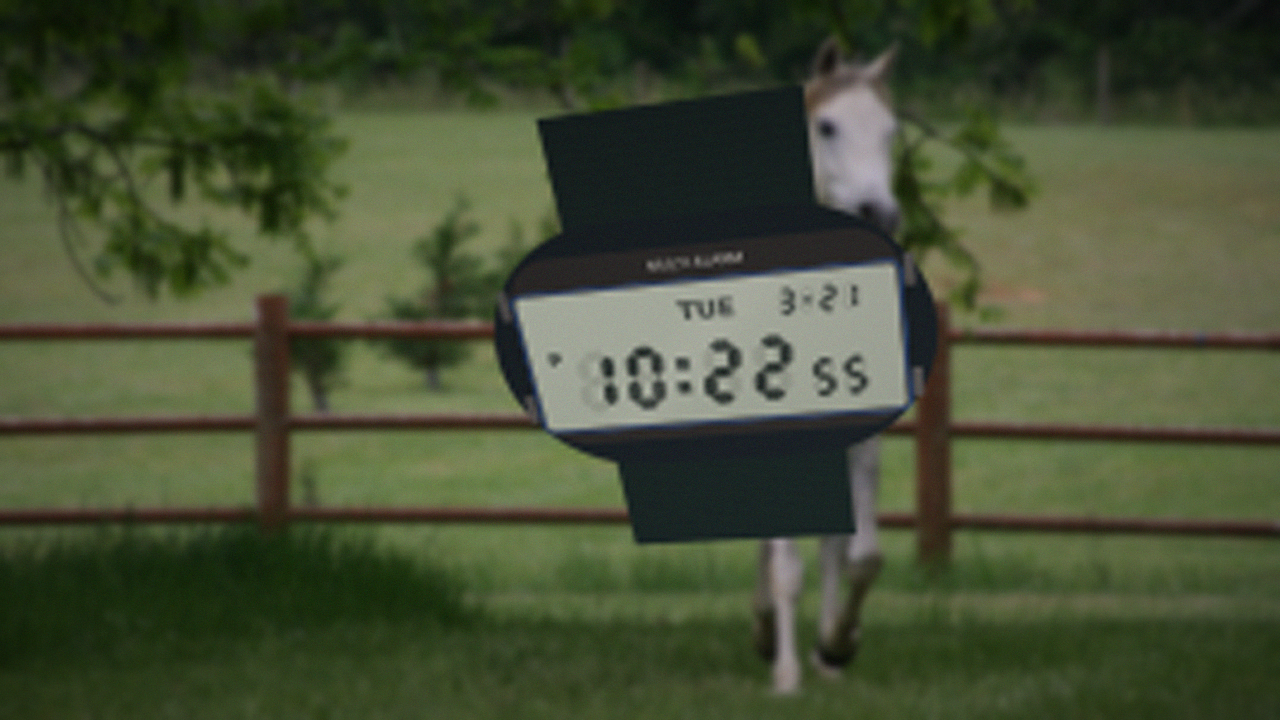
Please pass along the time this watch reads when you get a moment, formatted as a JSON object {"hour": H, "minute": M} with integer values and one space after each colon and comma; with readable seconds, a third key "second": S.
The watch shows {"hour": 10, "minute": 22, "second": 55}
